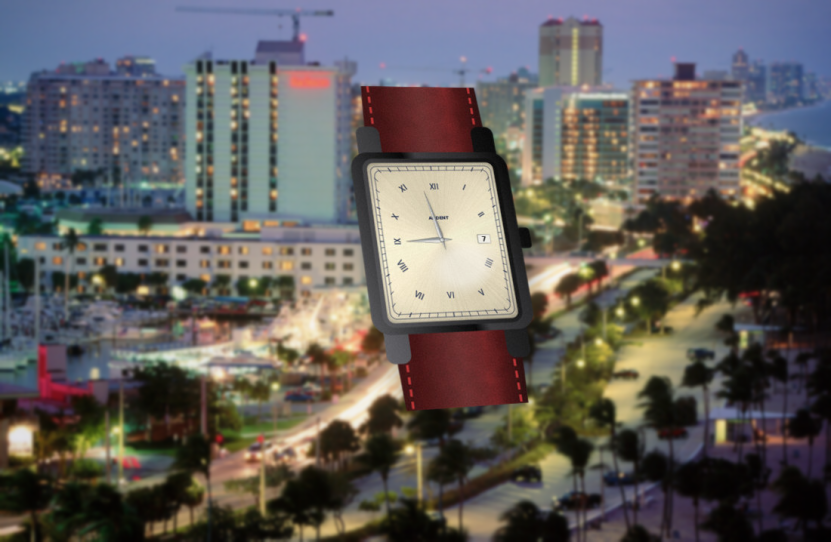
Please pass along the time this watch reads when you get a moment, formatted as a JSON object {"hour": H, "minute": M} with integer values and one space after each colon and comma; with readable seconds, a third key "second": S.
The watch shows {"hour": 8, "minute": 58}
